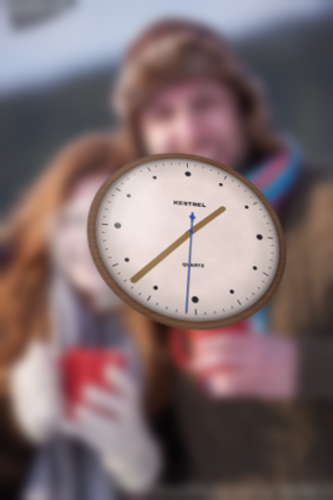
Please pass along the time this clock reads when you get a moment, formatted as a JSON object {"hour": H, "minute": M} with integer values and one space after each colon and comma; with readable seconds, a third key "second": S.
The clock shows {"hour": 1, "minute": 37, "second": 31}
